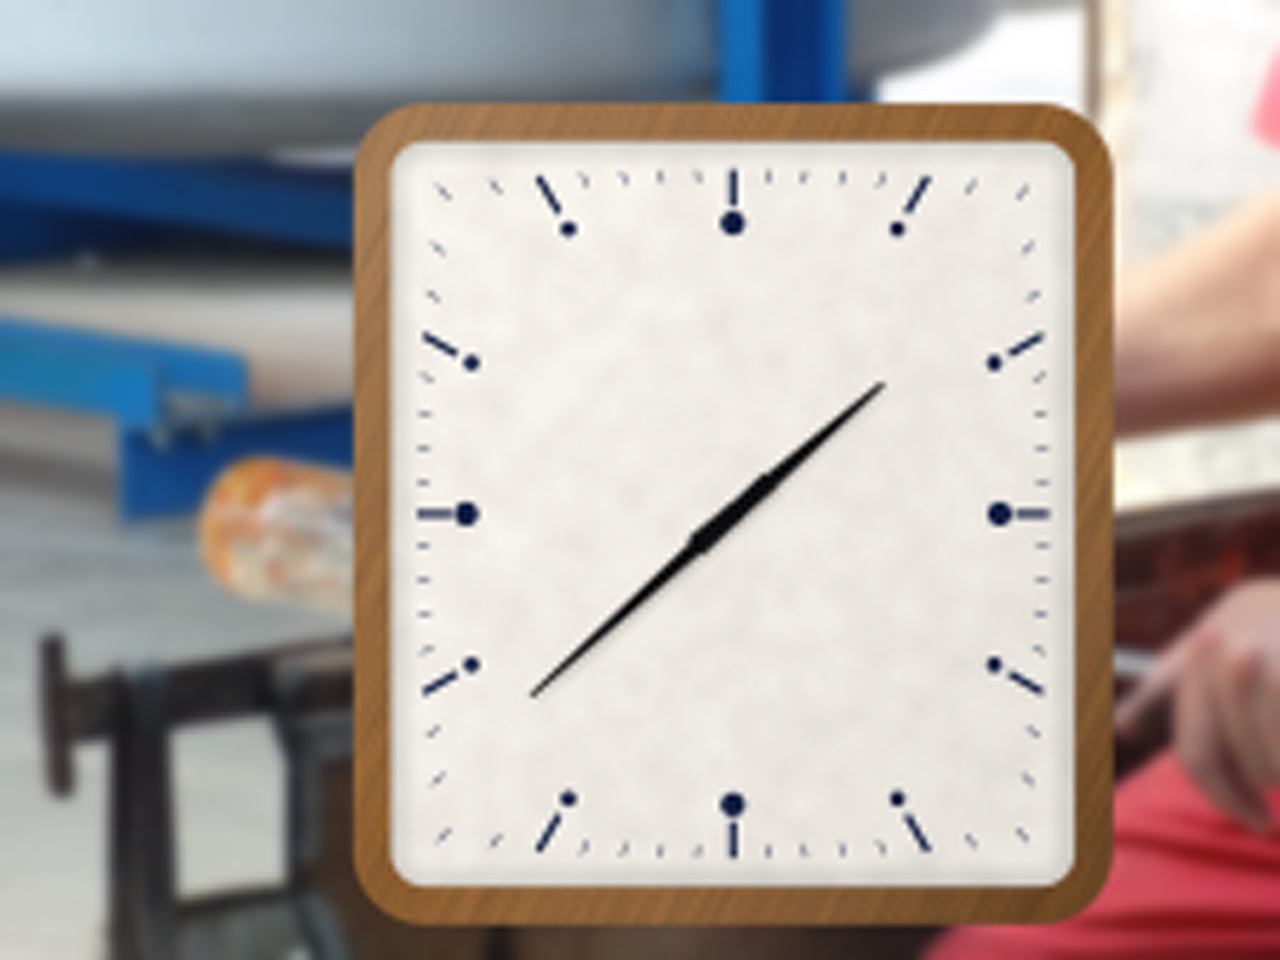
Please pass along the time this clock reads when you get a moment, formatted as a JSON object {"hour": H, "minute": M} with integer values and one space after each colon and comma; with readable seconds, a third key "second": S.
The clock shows {"hour": 1, "minute": 38}
